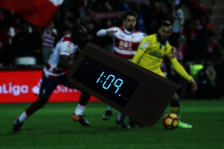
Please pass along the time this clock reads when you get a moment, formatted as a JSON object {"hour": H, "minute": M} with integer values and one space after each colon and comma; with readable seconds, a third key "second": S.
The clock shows {"hour": 1, "minute": 9}
